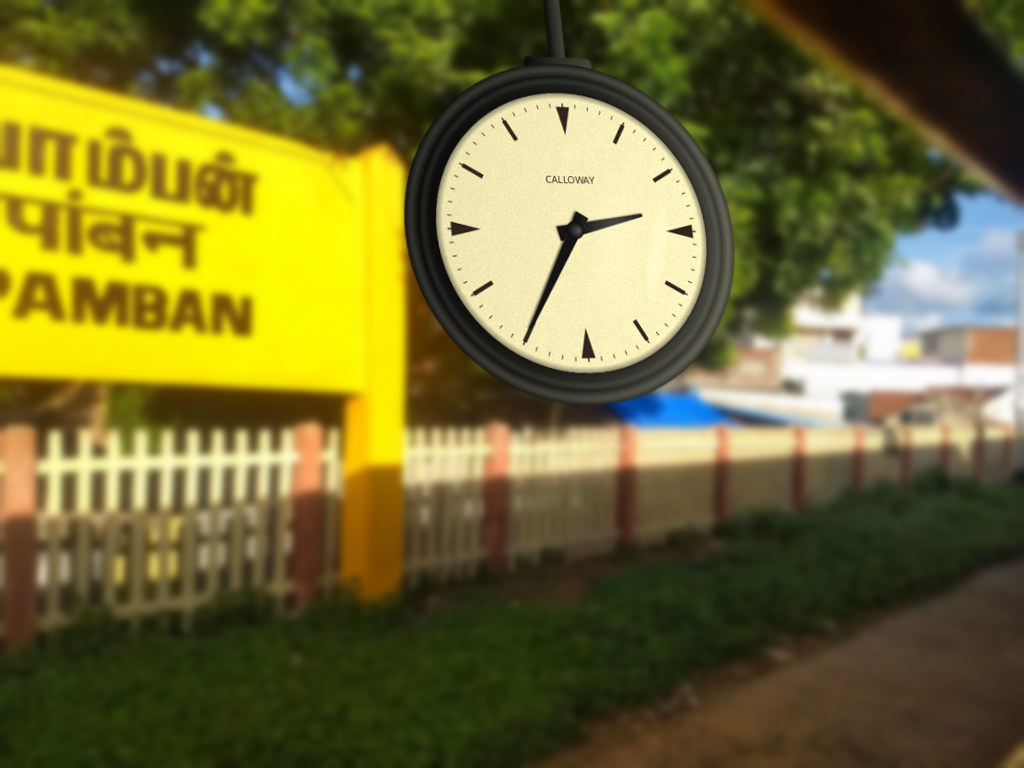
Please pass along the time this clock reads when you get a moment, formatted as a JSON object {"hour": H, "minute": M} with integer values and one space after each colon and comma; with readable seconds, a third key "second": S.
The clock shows {"hour": 2, "minute": 35}
